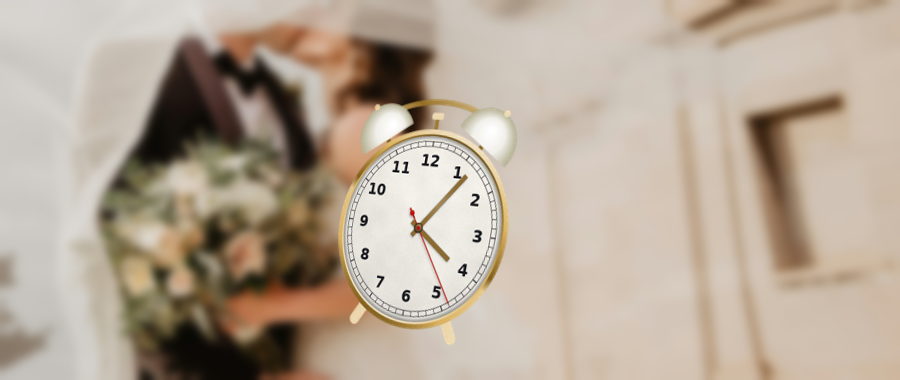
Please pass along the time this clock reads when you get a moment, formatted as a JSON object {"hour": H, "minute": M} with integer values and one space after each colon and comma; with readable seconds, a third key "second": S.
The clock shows {"hour": 4, "minute": 6, "second": 24}
